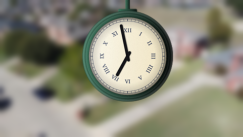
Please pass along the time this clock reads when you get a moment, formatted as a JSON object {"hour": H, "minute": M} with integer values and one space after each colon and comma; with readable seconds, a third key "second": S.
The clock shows {"hour": 6, "minute": 58}
